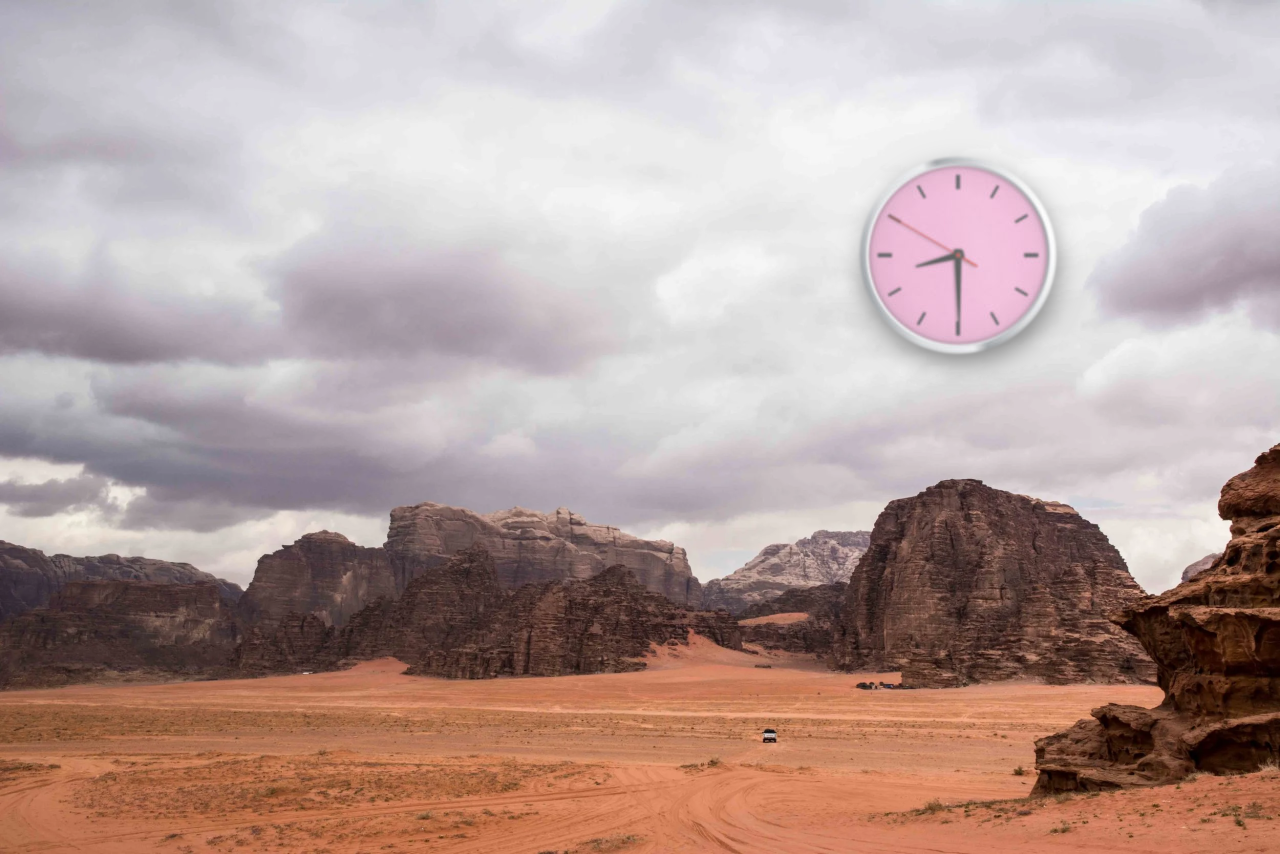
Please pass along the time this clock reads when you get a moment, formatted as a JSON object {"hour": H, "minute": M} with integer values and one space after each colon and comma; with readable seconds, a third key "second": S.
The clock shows {"hour": 8, "minute": 29, "second": 50}
